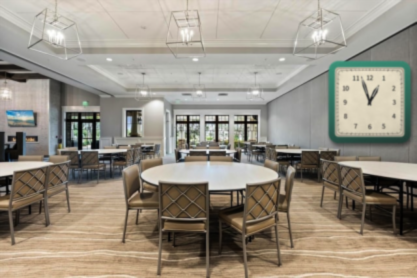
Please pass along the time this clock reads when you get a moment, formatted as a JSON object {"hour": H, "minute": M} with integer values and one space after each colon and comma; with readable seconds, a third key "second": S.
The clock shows {"hour": 12, "minute": 57}
